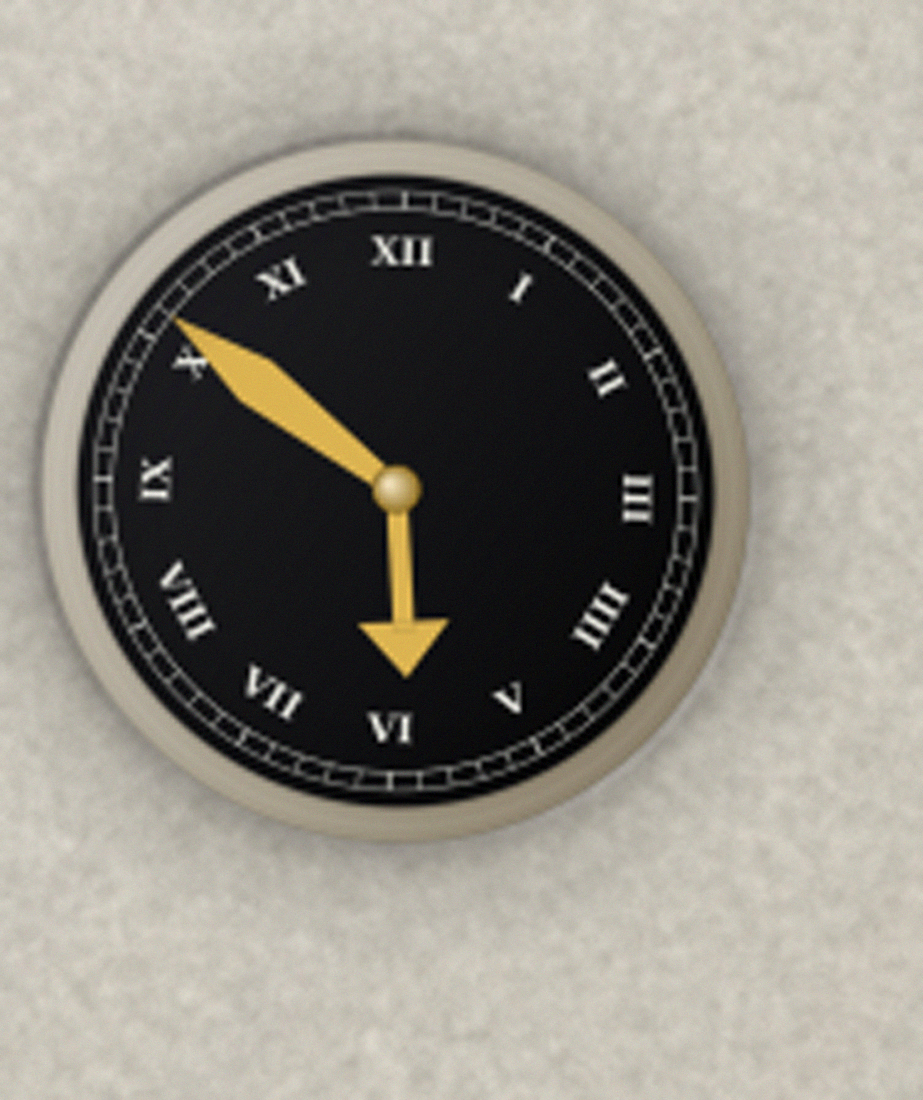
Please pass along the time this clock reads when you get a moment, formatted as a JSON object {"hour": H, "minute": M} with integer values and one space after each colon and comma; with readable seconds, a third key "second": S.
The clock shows {"hour": 5, "minute": 51}
